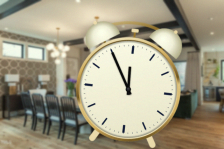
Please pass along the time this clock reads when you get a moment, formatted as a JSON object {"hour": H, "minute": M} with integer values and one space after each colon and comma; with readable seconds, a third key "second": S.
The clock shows {"hour": 11, "minute": 55}
